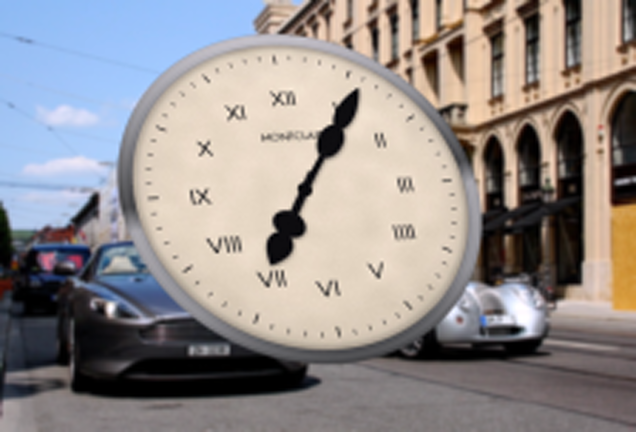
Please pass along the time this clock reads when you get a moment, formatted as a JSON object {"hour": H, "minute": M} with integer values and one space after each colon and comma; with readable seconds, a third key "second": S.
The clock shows {"hour": 7, "minute": 6}
